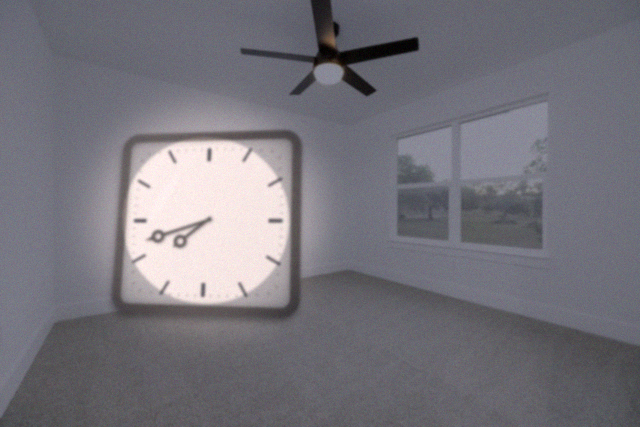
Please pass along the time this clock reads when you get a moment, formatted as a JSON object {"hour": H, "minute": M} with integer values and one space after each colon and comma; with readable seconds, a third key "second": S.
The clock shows {"hour": 7, "minute": 42}
